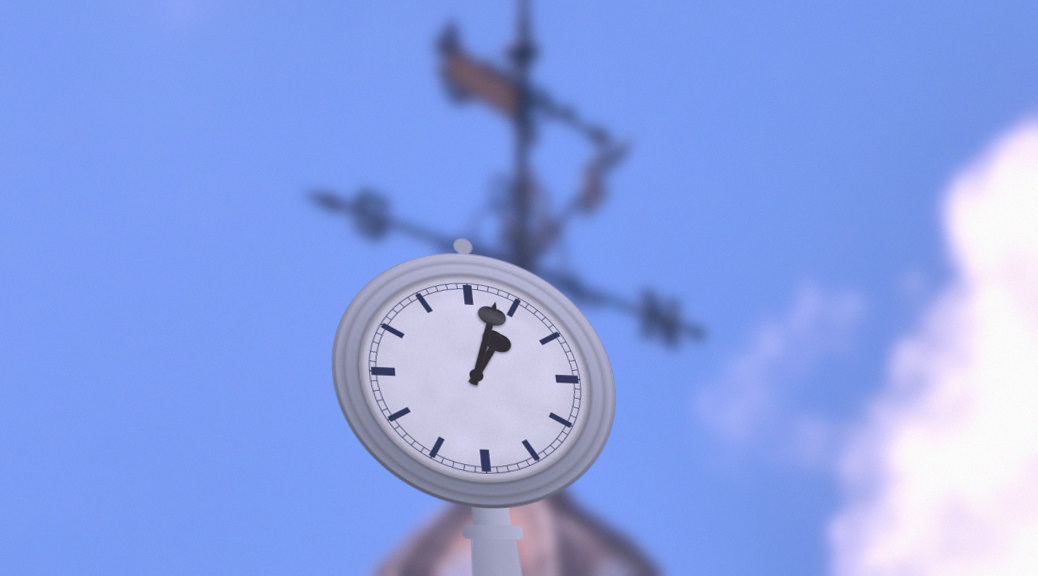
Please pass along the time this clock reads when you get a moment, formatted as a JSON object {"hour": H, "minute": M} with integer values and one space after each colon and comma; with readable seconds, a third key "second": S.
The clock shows {"hour": 1, "minute": 3}
